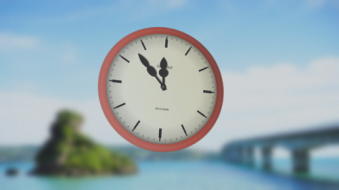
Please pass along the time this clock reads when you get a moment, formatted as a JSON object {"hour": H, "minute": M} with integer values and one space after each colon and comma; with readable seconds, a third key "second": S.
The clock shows {"hour": 11, "minute": 53}
